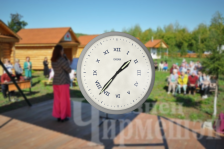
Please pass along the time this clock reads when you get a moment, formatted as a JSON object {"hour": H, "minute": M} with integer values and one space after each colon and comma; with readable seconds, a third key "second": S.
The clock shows {"hour": 1, "minute": 37}
